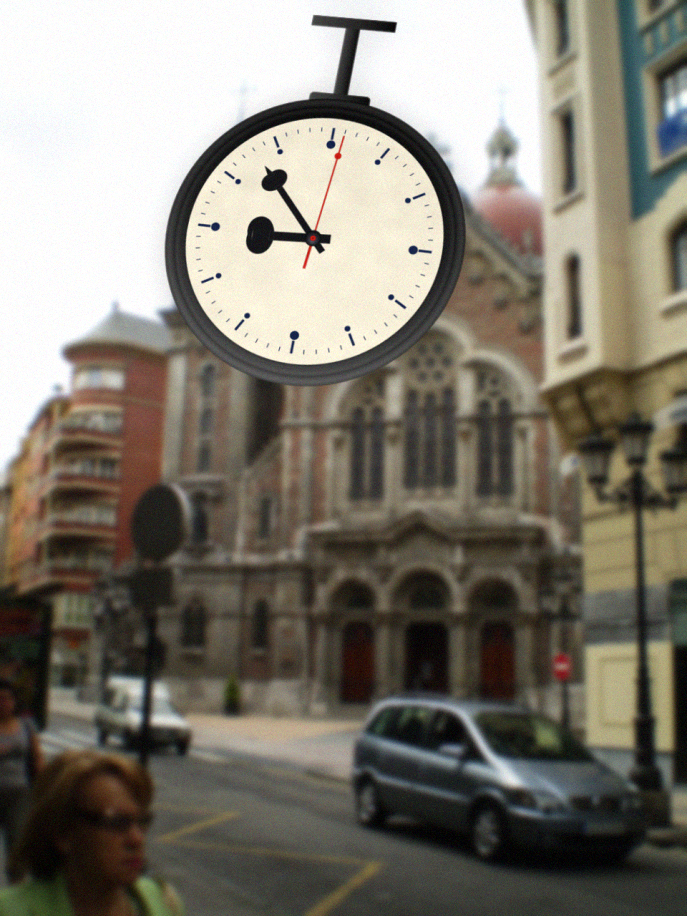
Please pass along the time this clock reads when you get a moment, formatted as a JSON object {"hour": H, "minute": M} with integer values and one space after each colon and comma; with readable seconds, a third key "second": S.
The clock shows {"hour": 8, "minute": 53, "second": 1}
